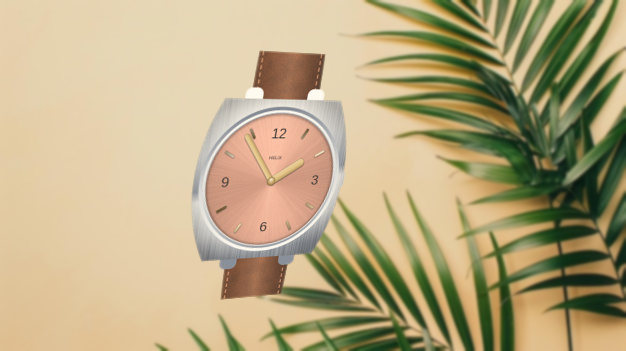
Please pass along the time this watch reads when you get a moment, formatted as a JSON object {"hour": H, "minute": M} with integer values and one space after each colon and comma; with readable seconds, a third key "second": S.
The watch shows {"hour": 1, "minute": 54}
